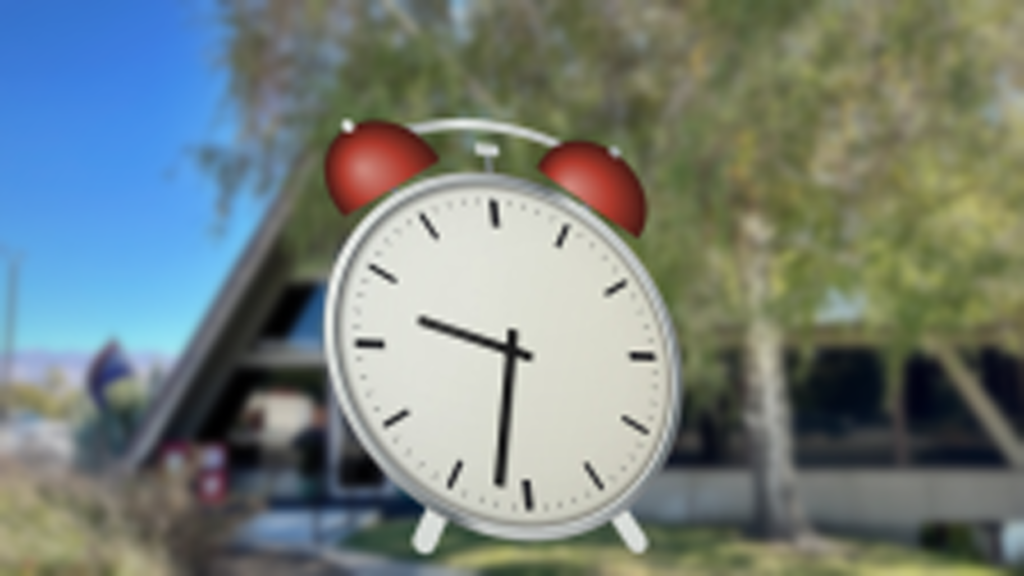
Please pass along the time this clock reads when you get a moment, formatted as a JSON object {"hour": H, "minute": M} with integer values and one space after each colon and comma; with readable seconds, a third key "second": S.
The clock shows {"hour": 9, "minute": 32}
